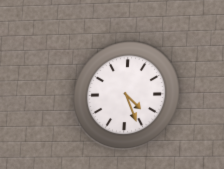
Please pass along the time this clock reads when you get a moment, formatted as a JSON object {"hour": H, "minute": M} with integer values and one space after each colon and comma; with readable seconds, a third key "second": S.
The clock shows {"hour": 4, "minute": 26}
